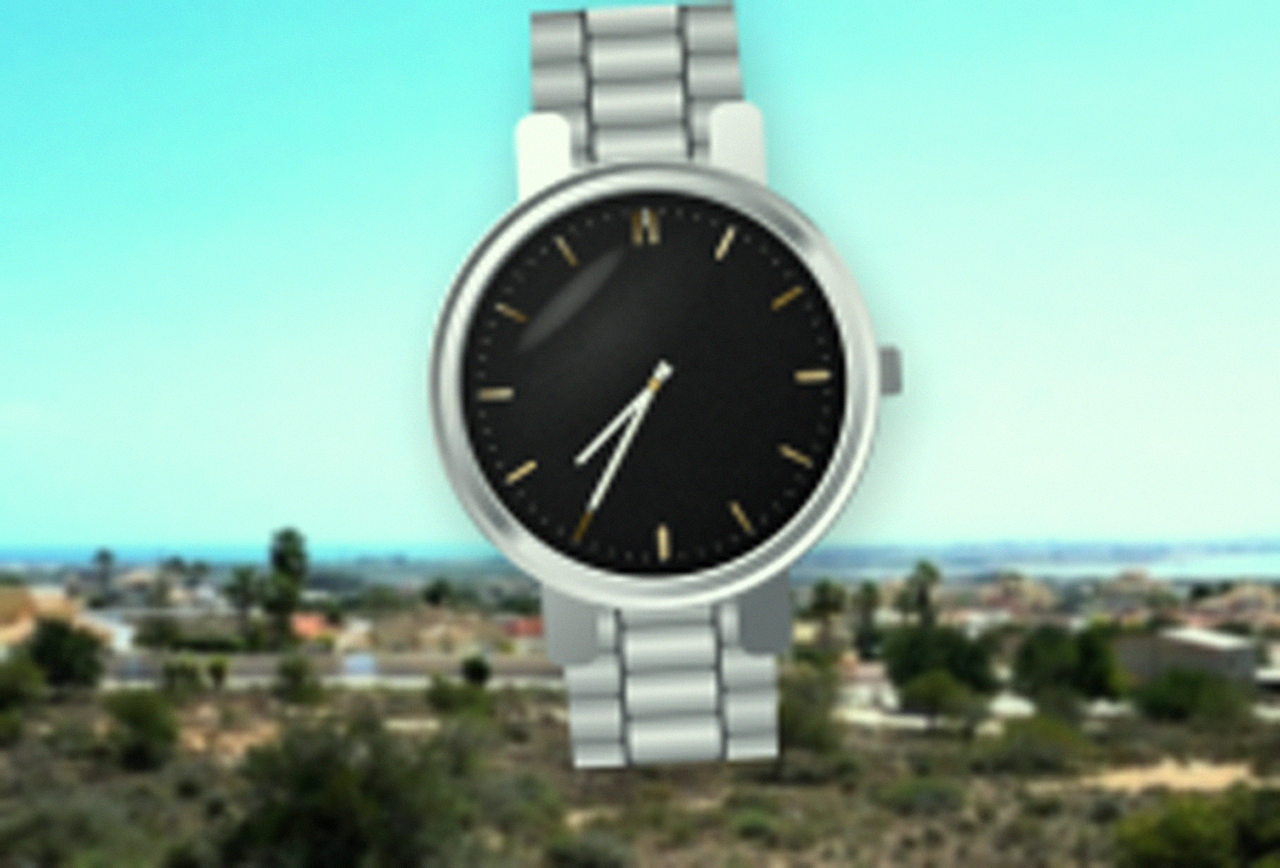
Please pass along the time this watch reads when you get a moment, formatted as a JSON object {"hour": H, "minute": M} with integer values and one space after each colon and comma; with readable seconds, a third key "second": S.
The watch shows {"hour": 7, "minute": 35}
